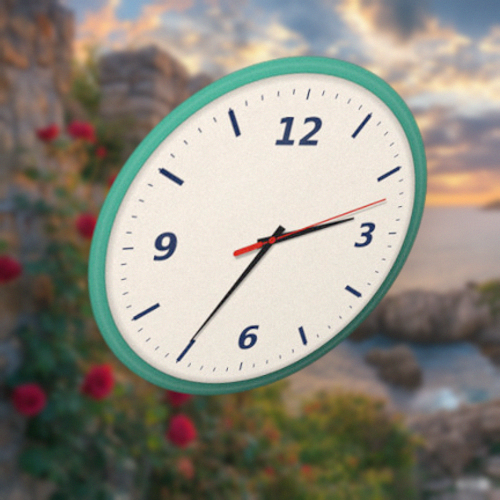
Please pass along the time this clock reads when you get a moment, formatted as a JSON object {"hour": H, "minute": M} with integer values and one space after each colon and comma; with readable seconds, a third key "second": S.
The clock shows {"hour": 2, "minute": 35, "second": 12}
